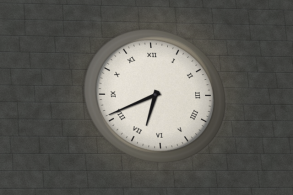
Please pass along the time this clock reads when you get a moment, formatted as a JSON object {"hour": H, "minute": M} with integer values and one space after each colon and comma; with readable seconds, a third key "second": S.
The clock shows {"hour": 6, "minute": 41}
